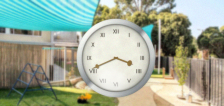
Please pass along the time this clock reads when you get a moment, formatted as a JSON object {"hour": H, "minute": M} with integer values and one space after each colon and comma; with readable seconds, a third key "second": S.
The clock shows {"hour": 3, "minute": 41}
